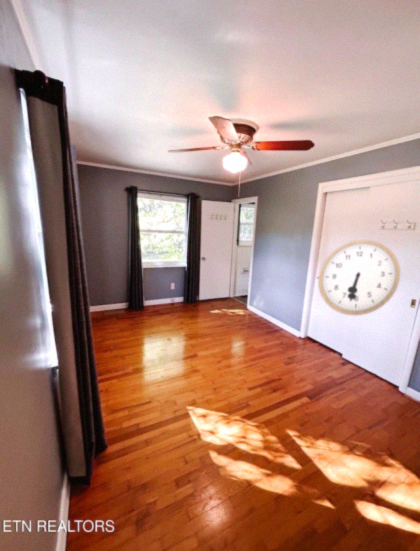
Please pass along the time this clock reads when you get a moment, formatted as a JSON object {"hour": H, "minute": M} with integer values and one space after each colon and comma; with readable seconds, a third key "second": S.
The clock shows {"hour": 6, "minute": 32}
